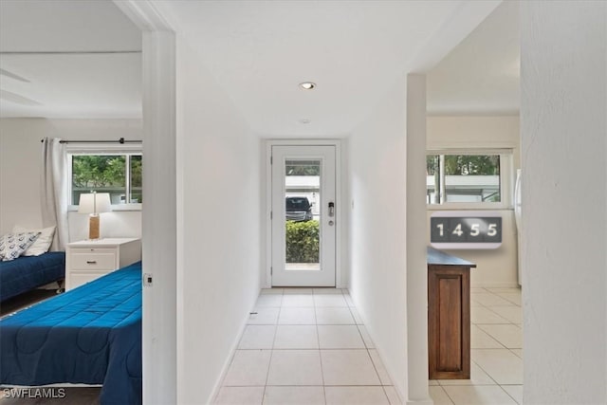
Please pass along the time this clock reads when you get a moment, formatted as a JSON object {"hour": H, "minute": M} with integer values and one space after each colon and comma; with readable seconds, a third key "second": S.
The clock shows {"hour": 14, "minute": 55}
